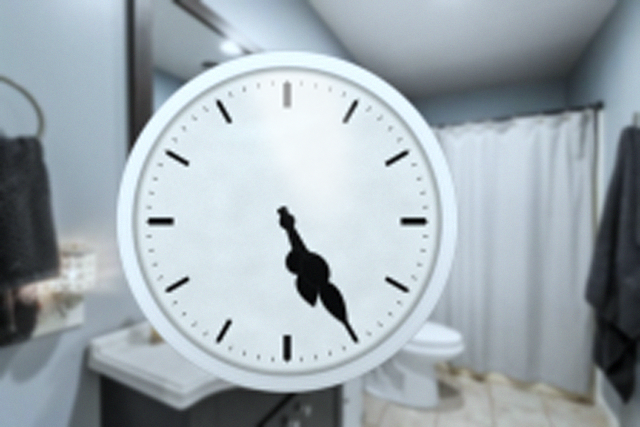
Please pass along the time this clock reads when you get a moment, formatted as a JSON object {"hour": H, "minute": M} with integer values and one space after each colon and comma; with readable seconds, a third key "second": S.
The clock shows {"hour": 5, "minute": 25}
